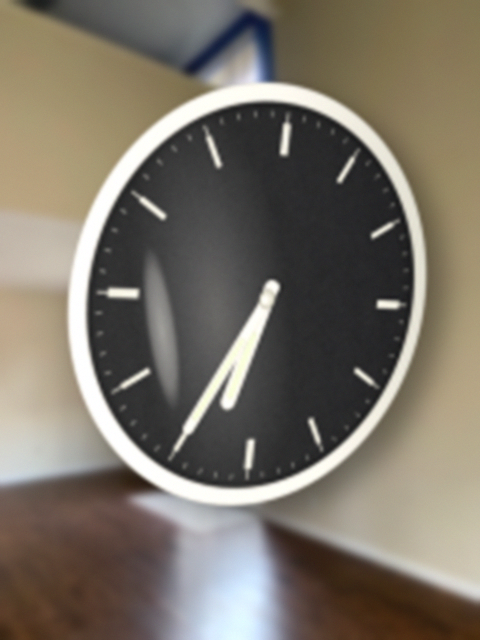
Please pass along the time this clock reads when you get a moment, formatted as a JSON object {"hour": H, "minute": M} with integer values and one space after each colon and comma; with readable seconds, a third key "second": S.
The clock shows {"hour": 6, "minute": 35}
